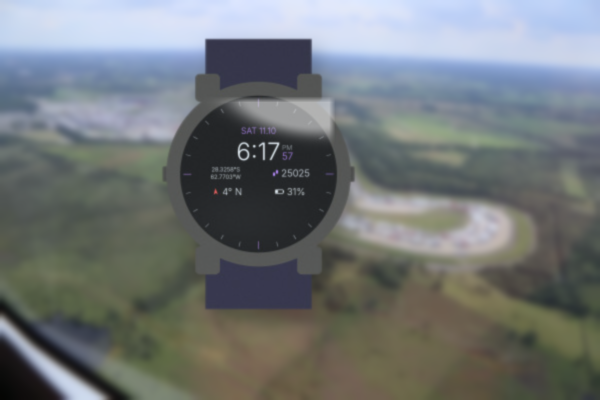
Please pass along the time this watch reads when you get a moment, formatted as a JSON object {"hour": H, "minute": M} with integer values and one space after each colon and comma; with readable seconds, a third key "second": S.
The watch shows {"hour": 6, "minute": 17, "second": 57}
